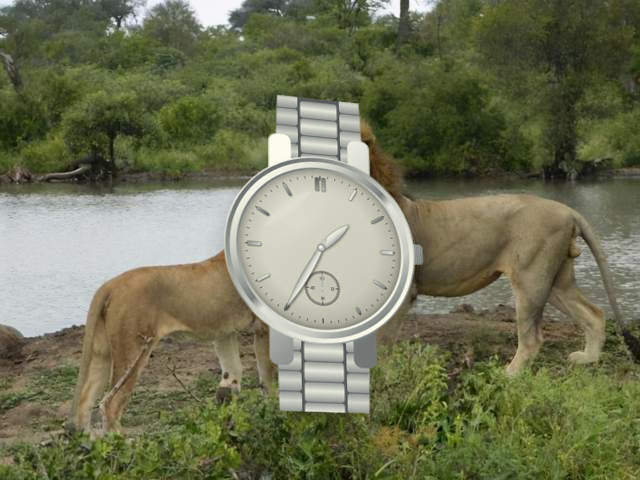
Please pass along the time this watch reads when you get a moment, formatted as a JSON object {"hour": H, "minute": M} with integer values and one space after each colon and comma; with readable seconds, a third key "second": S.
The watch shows {"hour": 1, "minute": 35}
